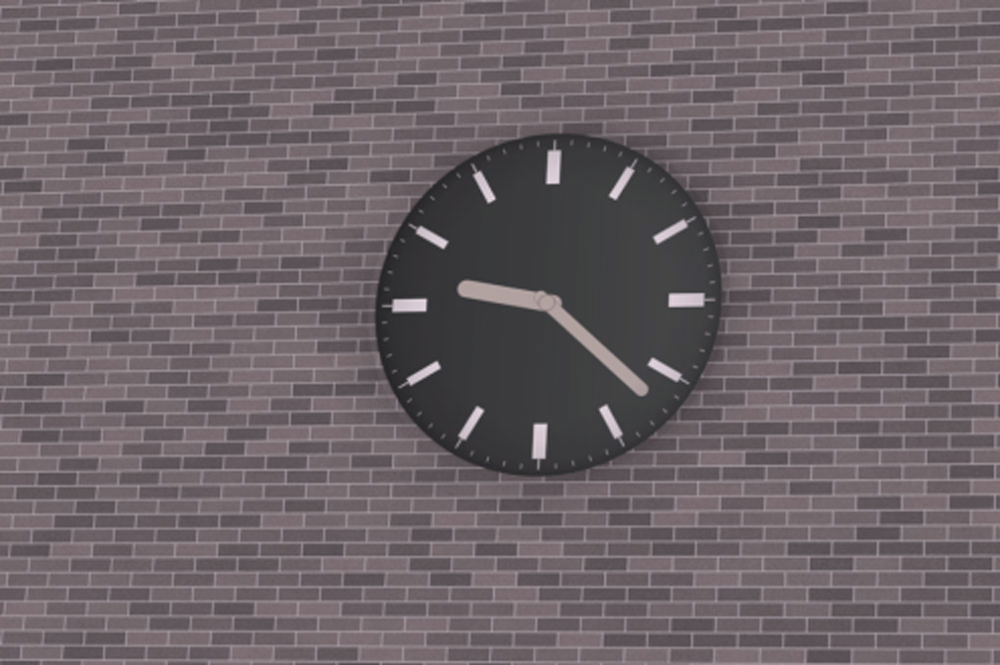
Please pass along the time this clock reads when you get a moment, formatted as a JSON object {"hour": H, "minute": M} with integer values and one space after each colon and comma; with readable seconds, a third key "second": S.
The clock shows {"hour": 9, "minute": 22}
